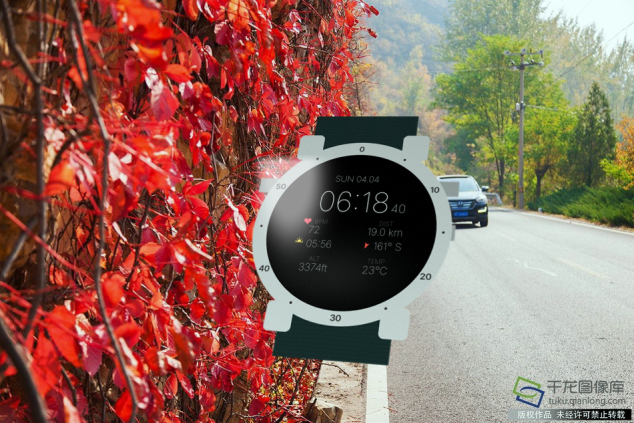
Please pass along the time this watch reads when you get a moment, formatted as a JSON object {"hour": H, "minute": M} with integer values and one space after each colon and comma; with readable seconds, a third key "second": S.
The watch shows {"hour": 6, "minute": 18, "second": 40}
